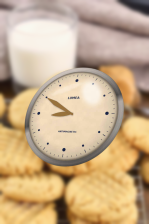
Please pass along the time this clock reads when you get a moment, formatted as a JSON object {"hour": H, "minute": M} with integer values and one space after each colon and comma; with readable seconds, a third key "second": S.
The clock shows {"hour": 8, "minute": 50}
